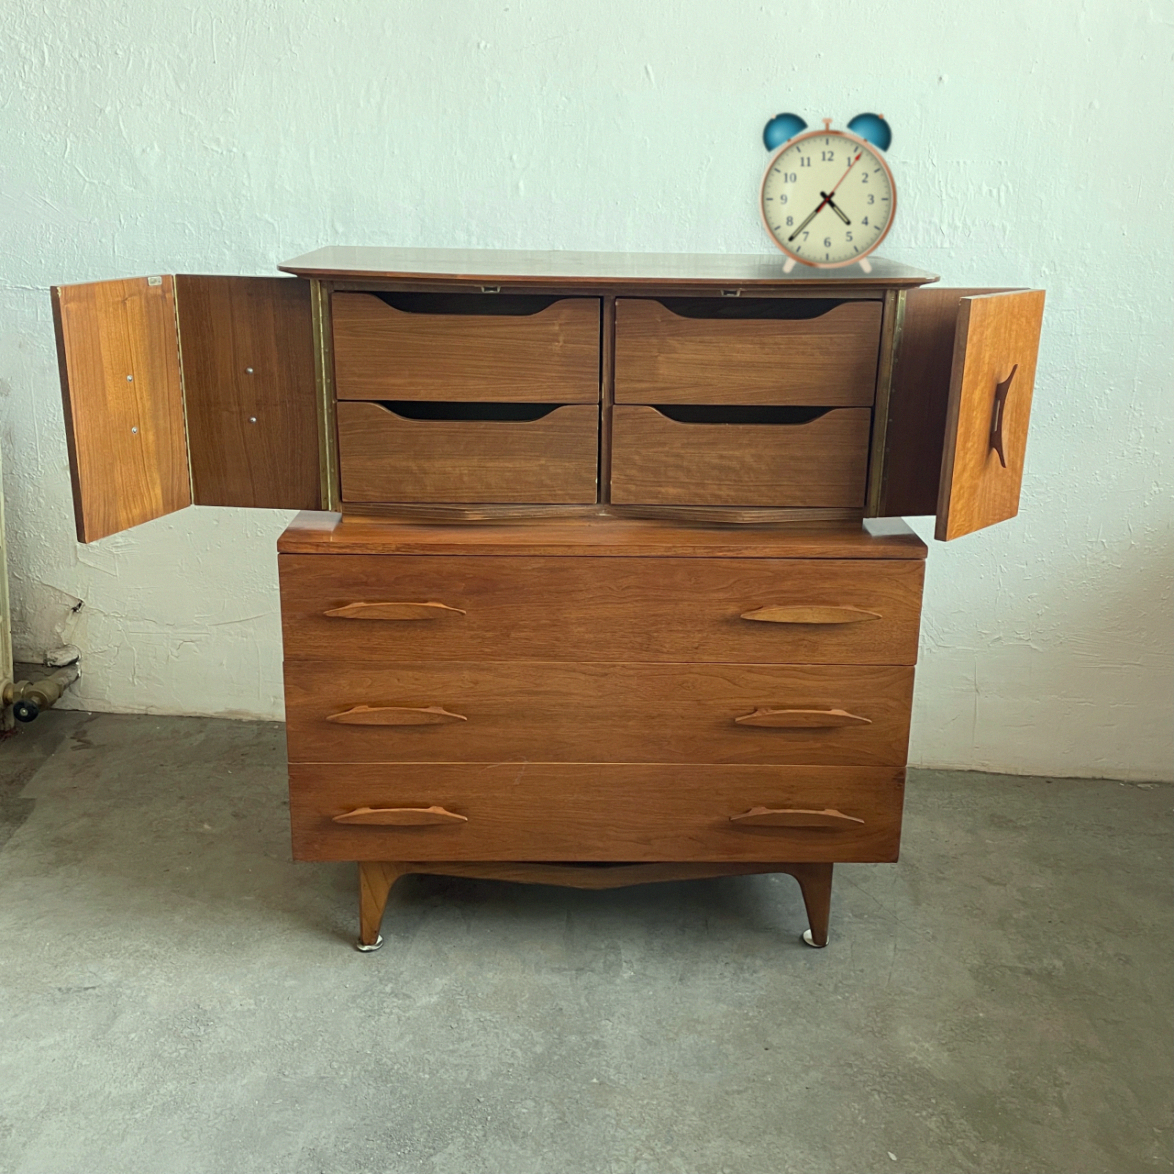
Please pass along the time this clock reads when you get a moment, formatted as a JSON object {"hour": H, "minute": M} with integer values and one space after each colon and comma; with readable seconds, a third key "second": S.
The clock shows {"hour": 4, "minute": 37, "second": 6}
